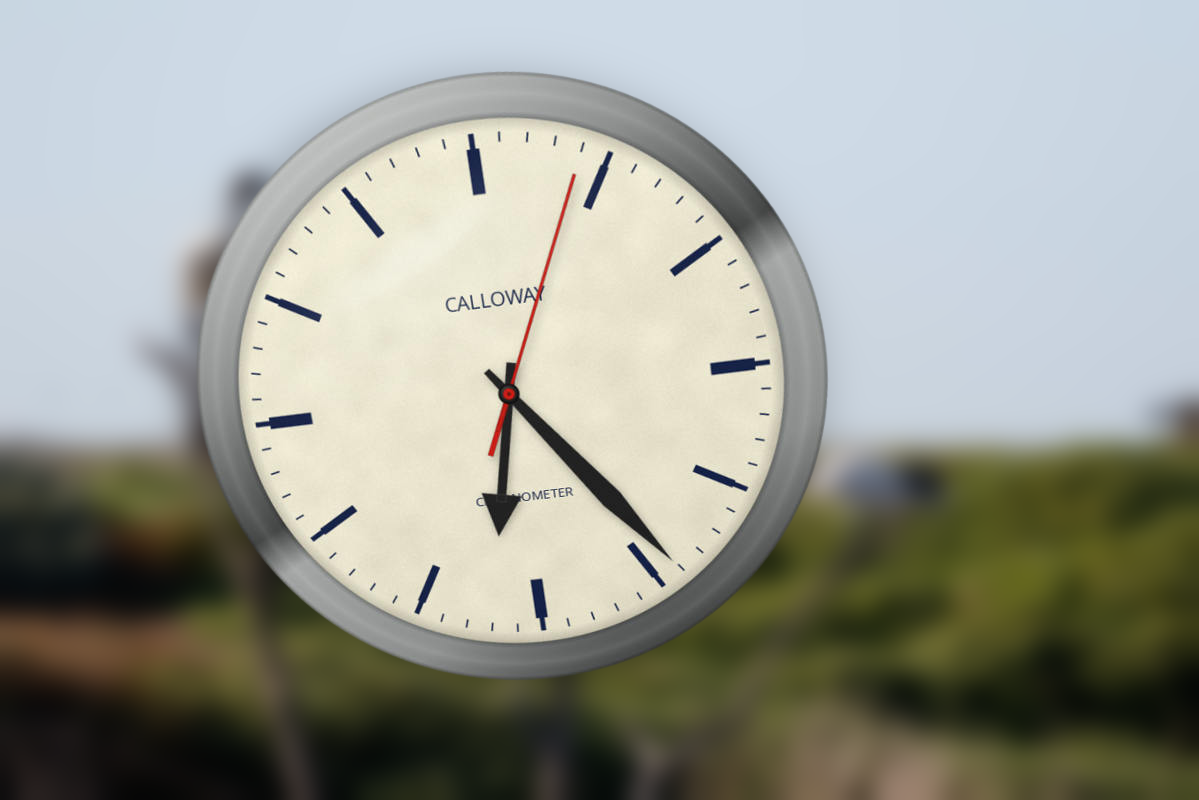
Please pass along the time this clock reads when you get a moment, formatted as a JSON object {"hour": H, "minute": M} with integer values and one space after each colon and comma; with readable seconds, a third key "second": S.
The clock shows {"hour": 6, "minute": 24, "second": 4}
